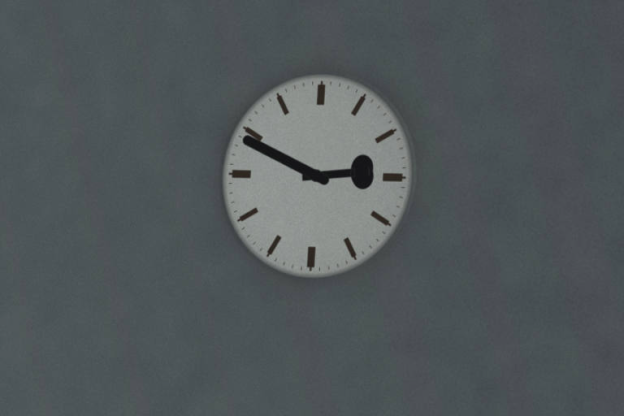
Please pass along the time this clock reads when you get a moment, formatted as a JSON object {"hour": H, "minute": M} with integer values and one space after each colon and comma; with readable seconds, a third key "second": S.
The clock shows {"hour": 2, "minute": 49}
